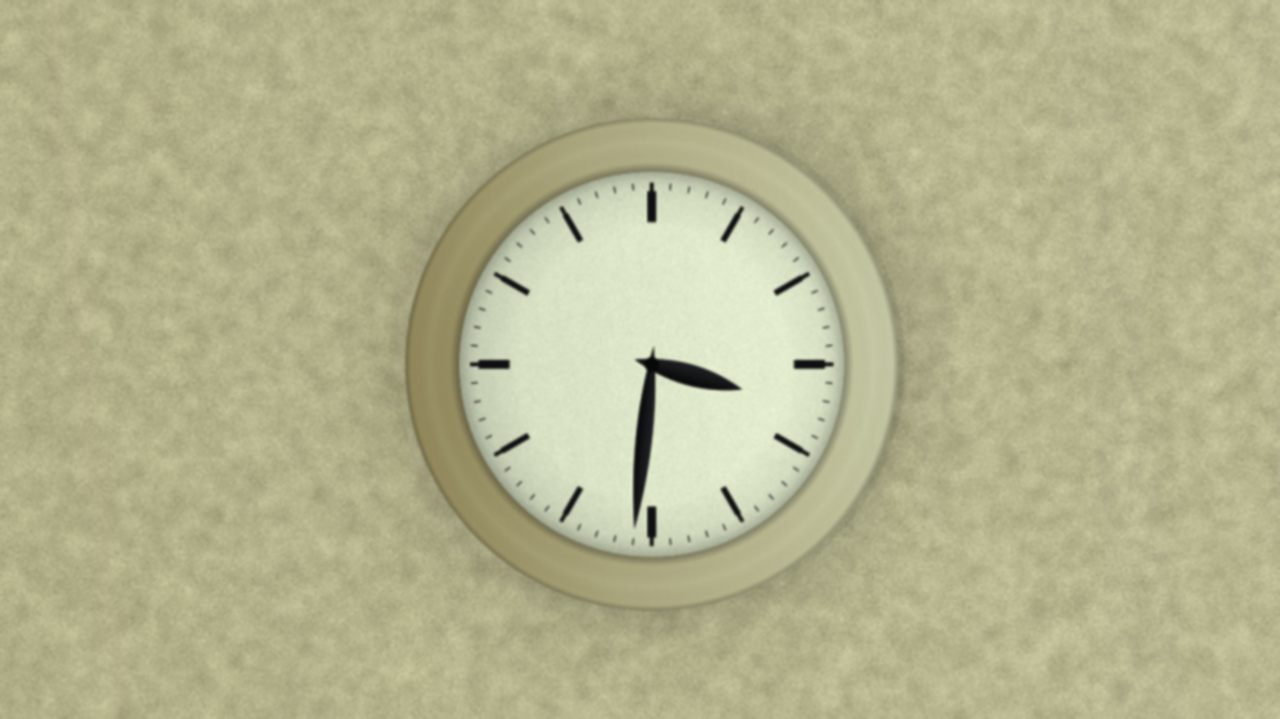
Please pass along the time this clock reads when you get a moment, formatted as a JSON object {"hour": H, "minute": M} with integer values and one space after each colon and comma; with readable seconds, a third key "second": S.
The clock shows {"hour": 3, "minute": 31}
